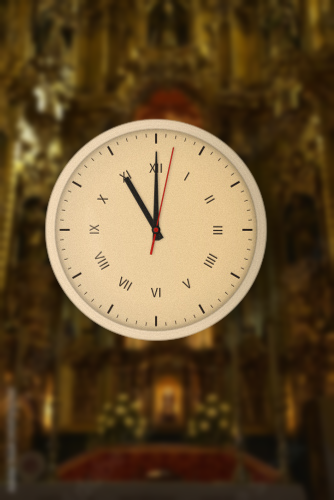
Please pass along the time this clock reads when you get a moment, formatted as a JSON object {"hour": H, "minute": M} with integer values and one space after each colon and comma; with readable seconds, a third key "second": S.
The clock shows {"hour": 11, "minute": 0, "second": 2}
